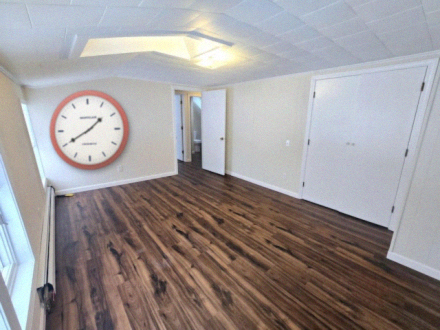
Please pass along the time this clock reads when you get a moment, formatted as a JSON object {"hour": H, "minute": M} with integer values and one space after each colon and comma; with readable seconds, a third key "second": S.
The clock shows {"hour": 1, "minute": 40}
